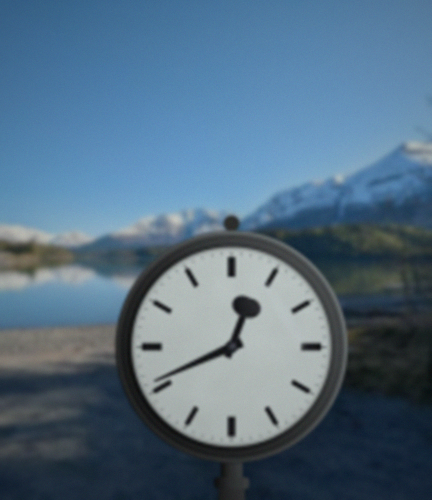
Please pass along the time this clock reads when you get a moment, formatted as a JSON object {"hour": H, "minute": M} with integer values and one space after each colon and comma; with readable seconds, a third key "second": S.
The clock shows {"hour": 12, "minute": 41}
